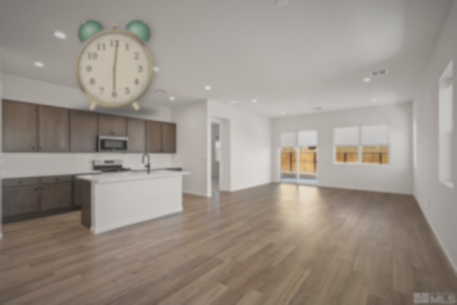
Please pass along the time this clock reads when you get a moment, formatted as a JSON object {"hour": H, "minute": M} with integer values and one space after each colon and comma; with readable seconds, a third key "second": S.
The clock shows {"hour": 6, "minute": 1}
